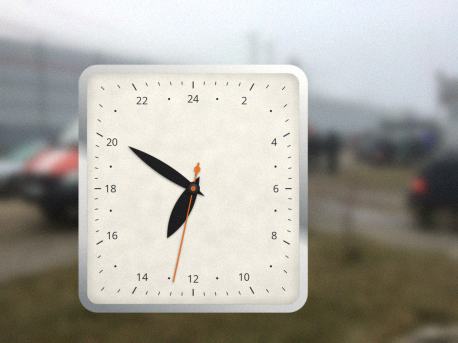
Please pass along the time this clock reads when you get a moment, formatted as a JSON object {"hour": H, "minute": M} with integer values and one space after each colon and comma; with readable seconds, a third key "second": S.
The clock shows {"hour": 13, "minute": 50, "second": 32}
